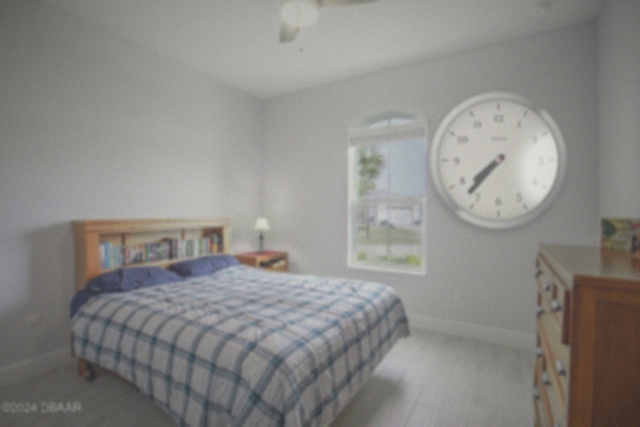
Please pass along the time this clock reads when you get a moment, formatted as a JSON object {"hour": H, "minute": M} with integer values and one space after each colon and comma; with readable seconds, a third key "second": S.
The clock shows {"hour": 7, "minute": 37}
